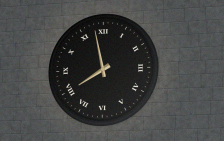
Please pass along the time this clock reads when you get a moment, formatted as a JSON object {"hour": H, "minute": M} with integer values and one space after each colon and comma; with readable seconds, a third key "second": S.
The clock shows {"hour": 7, "minute": 58}
